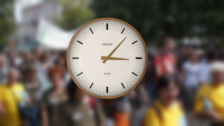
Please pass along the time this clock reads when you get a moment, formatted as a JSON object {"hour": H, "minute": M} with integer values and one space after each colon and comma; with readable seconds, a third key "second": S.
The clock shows {"hour": 3, "minute": 7}
